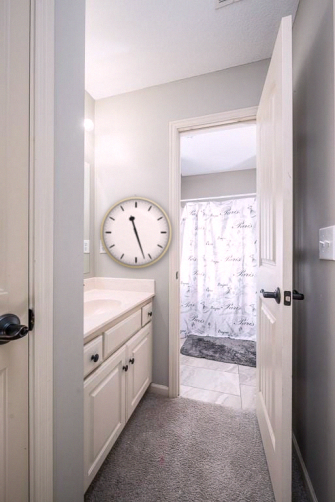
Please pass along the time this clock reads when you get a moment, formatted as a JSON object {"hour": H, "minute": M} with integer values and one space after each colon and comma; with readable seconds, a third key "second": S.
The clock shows {"hour": 11, "minute": 27}
